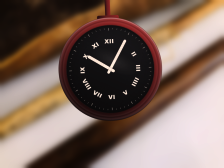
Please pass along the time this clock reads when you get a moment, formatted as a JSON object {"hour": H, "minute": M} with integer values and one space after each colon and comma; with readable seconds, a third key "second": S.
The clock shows {"hour": 10, "minute": 5}
